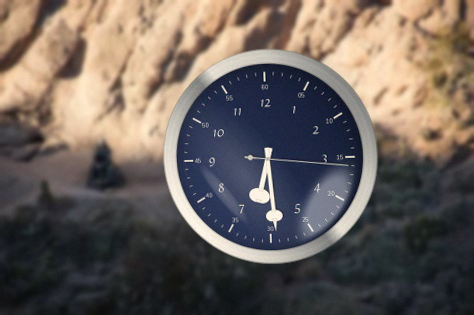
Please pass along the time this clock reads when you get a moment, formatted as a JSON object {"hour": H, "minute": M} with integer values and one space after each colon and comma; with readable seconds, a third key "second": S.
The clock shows {"hour": 6, "minute": 29, "second": 16}
